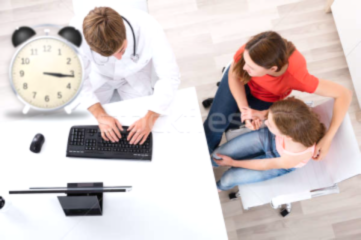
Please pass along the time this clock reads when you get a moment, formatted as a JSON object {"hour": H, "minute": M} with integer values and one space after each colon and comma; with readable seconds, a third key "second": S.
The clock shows {"hour": 3, "minute": 16}
